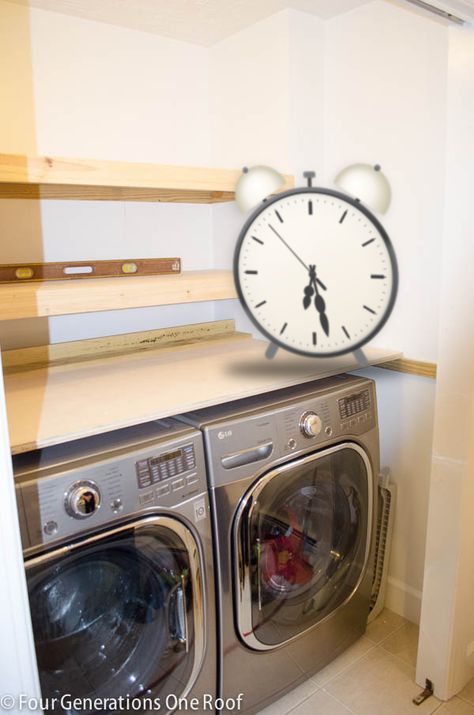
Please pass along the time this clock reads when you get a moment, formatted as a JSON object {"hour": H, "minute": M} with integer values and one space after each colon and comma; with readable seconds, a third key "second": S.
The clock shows {"hour": 6, "minute": 27, "second": 53}
